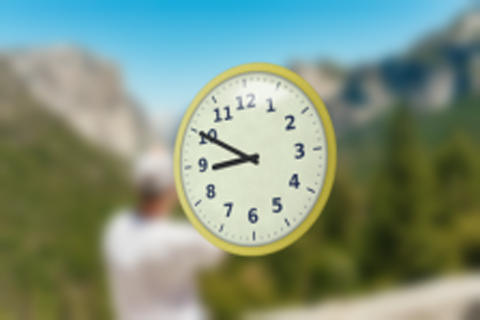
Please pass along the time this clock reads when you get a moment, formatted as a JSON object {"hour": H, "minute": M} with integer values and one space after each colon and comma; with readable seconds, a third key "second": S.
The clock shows {"hour": 8, "minute": 50}
